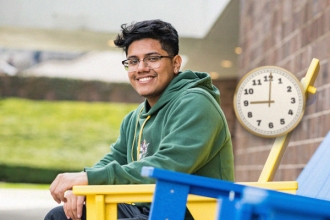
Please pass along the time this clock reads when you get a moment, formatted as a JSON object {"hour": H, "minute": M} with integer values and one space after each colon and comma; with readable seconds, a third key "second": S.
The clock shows {"hour": 9, "minute": 1}
